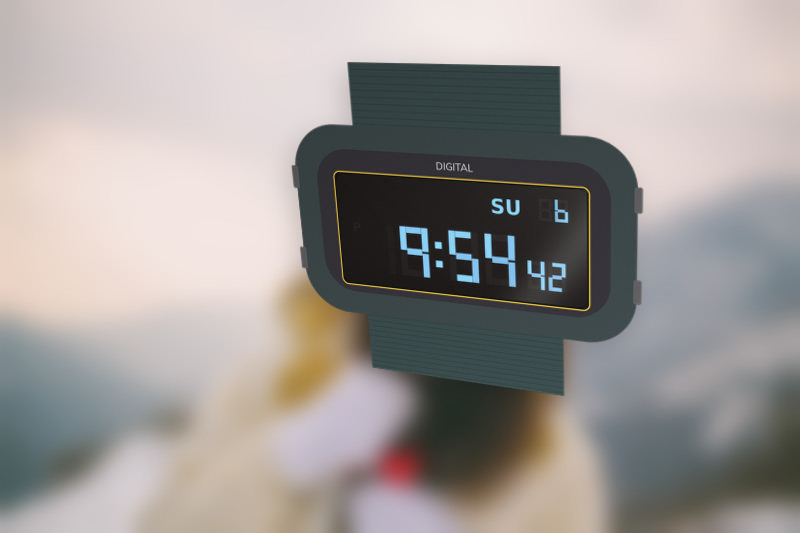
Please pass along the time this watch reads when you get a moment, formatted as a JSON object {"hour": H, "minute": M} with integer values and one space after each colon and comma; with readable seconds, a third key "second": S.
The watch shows {"hour": 9, "minute": 54, "second": 42}
